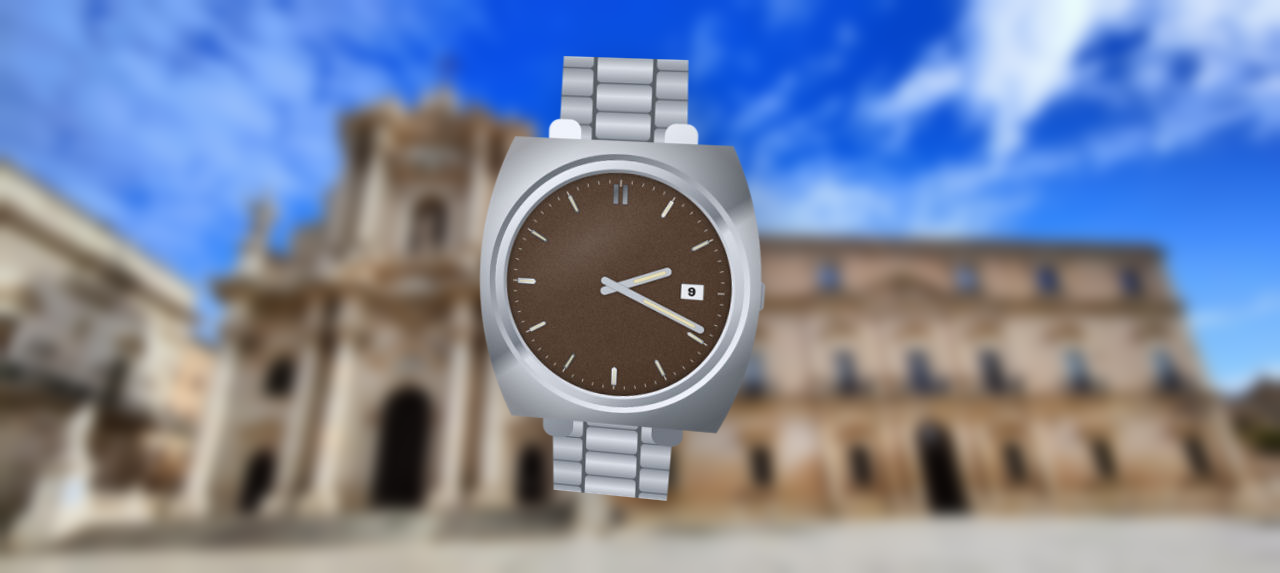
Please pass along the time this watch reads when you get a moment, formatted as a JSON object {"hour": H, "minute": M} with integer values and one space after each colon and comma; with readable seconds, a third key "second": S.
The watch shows {"hour": 2, "minute": 19}
